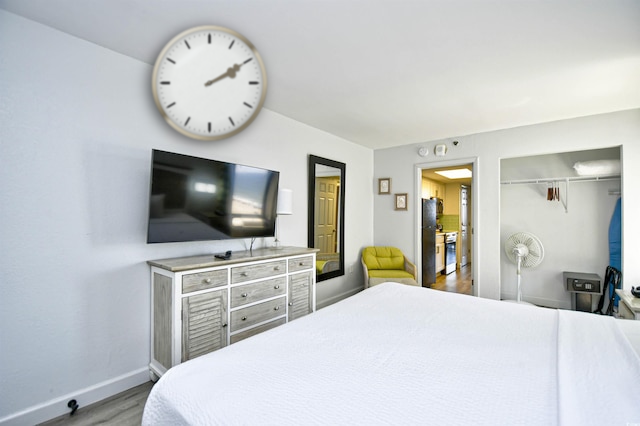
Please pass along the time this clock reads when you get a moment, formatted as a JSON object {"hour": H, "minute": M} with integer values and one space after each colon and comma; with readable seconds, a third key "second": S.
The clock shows {"hour": 2, "minute": 10}
